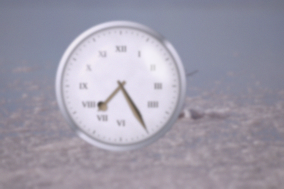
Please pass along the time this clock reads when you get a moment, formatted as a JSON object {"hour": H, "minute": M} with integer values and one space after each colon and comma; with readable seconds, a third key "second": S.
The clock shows {"hour": 7, "minute": 25}
